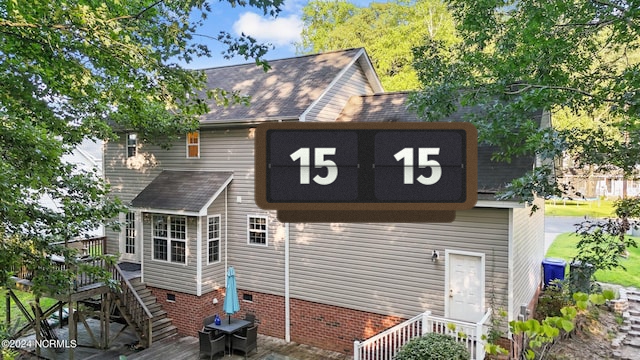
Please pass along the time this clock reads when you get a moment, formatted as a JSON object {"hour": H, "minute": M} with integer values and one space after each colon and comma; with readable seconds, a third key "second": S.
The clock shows {"hour": 15, "minute": 15}
